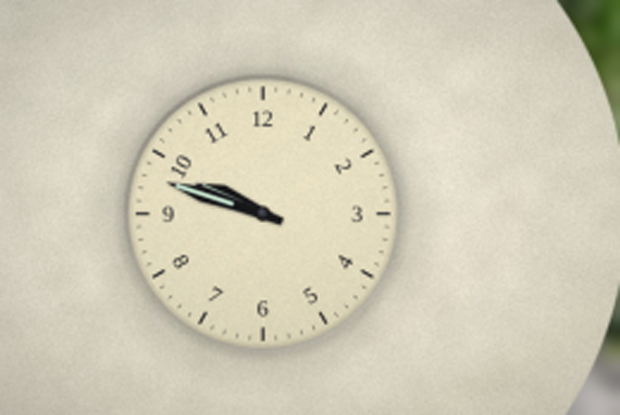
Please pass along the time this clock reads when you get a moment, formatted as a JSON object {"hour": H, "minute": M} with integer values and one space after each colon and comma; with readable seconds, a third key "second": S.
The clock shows {"hour": 9, "minute": 48}
